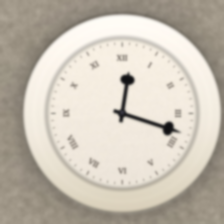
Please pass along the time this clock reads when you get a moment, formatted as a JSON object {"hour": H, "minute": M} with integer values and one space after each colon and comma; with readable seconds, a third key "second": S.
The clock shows {"hour": 12, "minute": 18}
